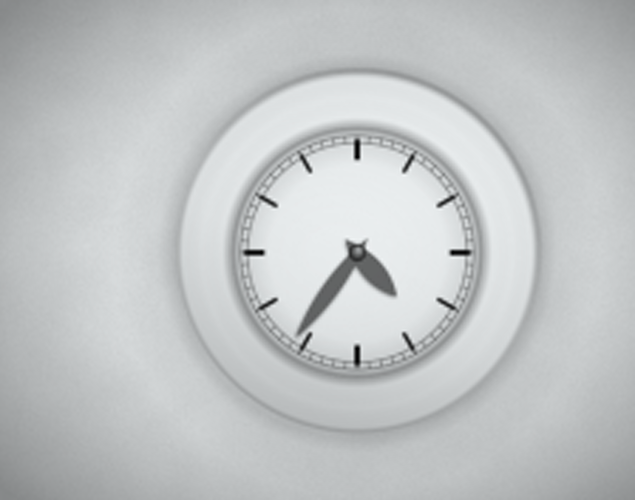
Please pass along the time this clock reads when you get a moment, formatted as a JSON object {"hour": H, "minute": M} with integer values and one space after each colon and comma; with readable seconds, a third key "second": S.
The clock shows {"hour": 4, "minute": 36}
